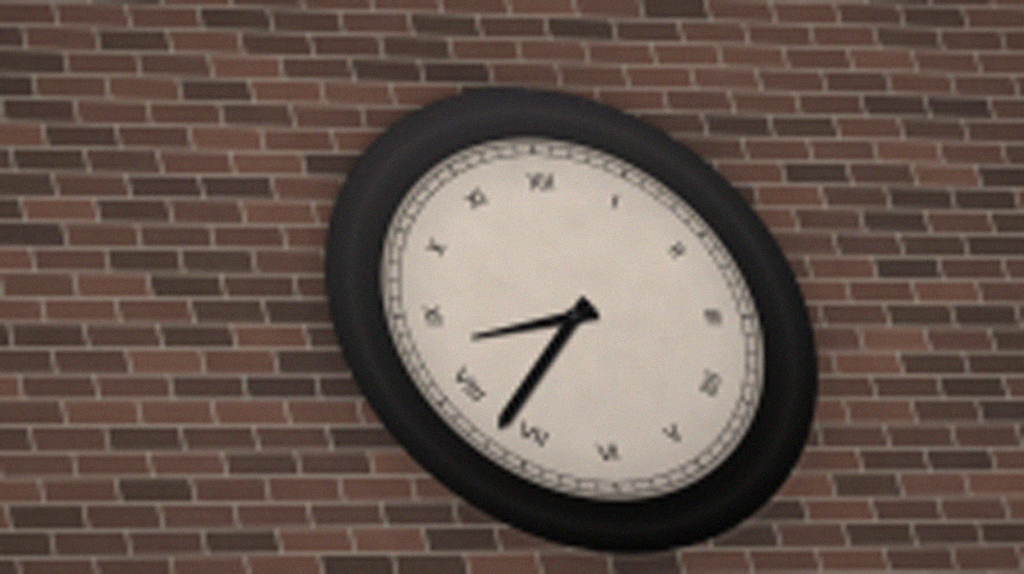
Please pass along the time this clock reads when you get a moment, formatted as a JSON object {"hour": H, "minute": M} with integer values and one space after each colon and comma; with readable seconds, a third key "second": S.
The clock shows {"hour": 8, "minute": 37}
